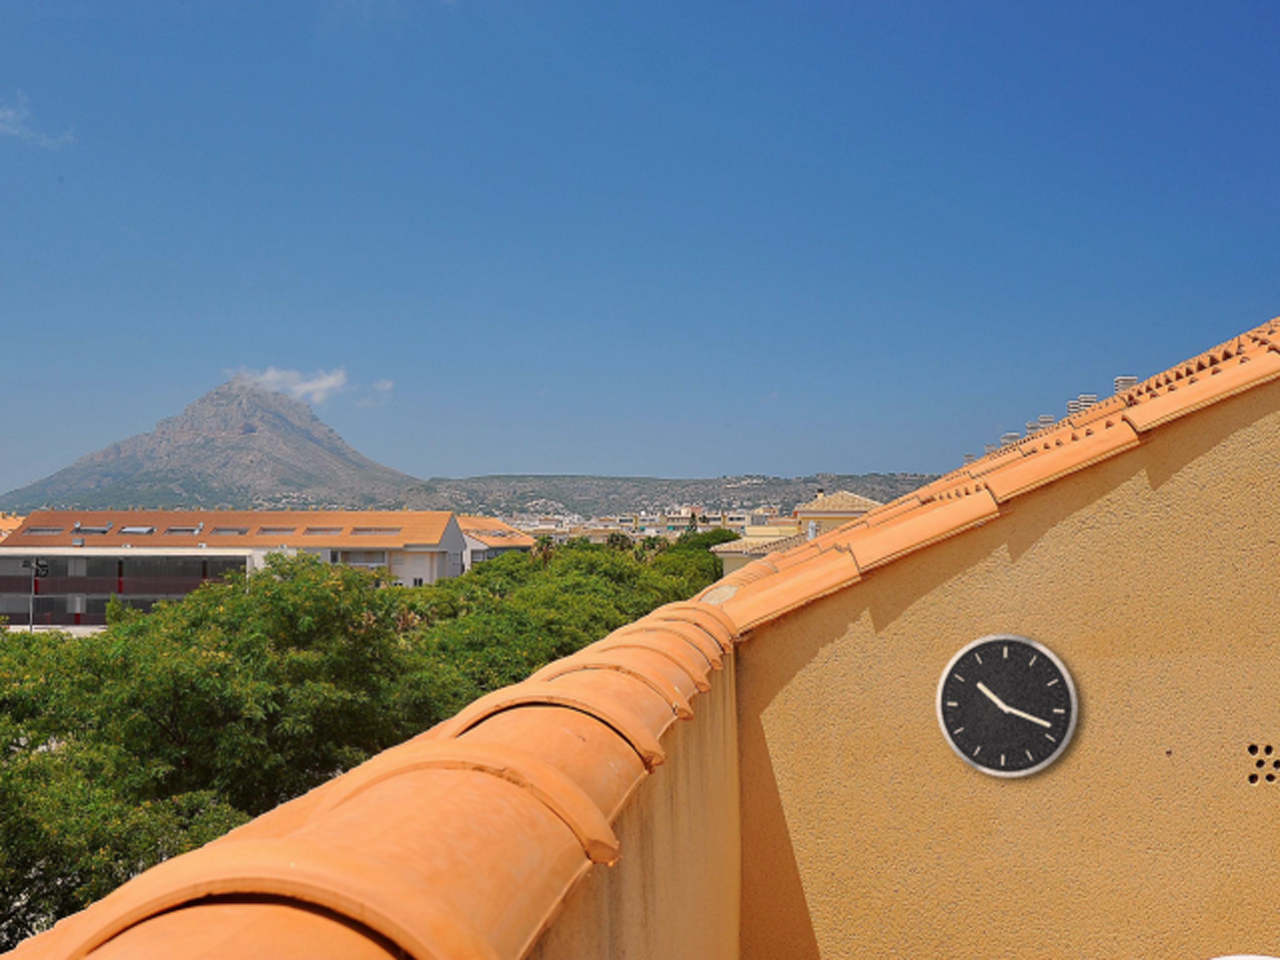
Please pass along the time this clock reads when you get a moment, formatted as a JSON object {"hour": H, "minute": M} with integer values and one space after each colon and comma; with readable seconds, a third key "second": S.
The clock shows {"hour": 10, "minute": 18}
